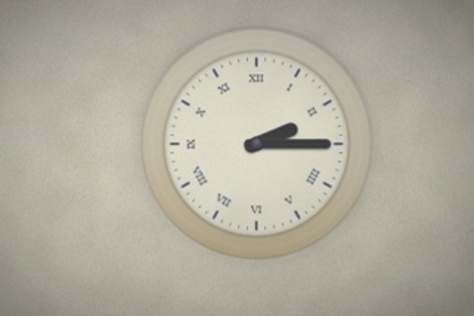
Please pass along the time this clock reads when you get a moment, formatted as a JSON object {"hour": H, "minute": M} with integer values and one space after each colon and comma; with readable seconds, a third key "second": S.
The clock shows {"hour": 2, "minute": 15}
